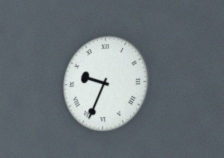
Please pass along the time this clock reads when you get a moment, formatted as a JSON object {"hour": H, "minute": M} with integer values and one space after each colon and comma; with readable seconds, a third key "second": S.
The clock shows {"hour": 9, "minute": 34}
